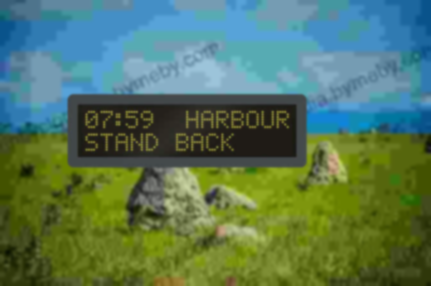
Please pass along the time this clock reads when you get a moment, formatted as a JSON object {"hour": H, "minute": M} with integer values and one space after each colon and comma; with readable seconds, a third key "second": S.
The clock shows {"hour": 7, "minute": 59}
